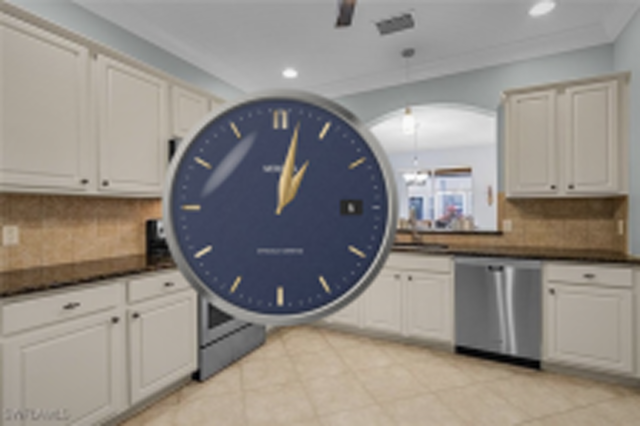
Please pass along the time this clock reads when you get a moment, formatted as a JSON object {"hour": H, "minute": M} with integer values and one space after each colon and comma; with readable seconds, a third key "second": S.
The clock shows {"hour": 1, "minute": 2}
